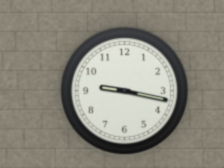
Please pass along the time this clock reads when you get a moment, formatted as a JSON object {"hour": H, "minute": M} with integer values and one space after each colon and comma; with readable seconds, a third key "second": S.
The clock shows {"hour": 9, "minute": 17}
